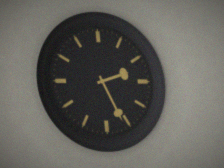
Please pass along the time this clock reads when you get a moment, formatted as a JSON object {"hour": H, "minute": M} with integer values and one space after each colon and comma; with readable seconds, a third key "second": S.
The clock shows {"hour": 2, "minute": 26}
